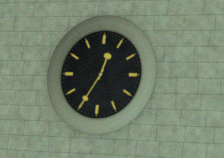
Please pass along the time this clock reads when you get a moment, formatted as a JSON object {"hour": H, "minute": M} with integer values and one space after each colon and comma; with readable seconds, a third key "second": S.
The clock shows {"hour": 12, "minute": 35}
